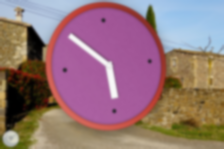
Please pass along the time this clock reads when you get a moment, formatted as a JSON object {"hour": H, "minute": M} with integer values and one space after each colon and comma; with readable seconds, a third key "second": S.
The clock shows {"hour": 5, "minute": 52}
